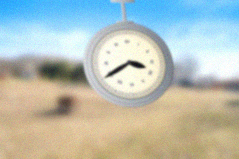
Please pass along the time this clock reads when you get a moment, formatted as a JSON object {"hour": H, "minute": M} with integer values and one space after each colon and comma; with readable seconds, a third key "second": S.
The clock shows {"hour": 3, "minute": 40}
